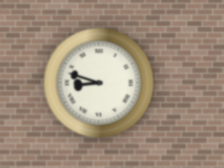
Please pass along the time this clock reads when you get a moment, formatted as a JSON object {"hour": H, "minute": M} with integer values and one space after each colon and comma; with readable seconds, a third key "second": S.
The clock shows {"hour": 8, "minute": 48}
